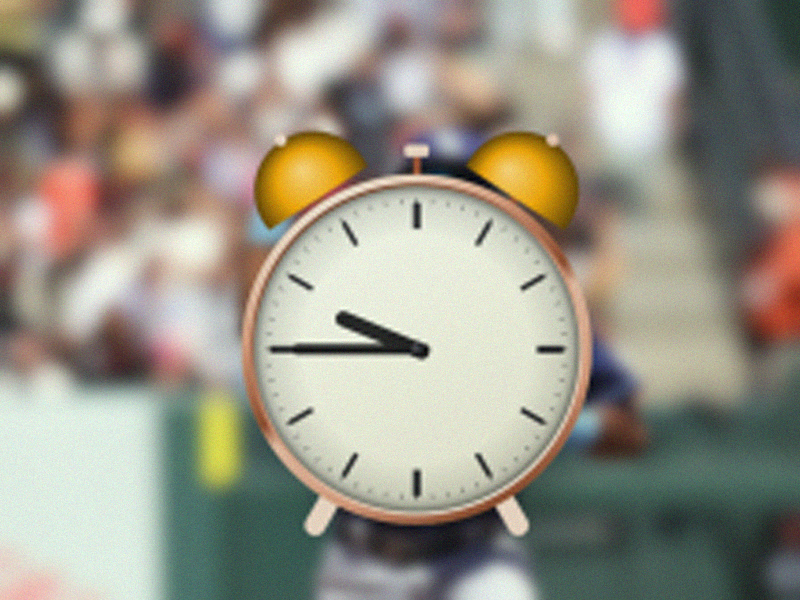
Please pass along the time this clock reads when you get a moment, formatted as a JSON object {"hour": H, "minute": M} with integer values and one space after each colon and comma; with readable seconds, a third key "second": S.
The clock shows {"hour": 9, "minute": 45}
